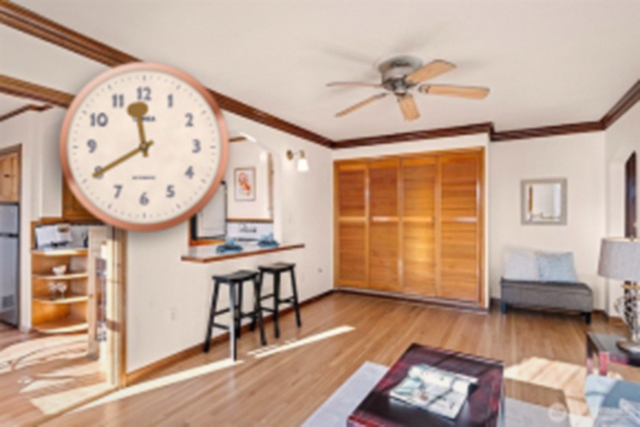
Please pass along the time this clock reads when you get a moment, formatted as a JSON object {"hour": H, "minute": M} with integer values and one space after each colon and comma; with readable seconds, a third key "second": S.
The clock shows {"hour": 11, "minute": 40}
